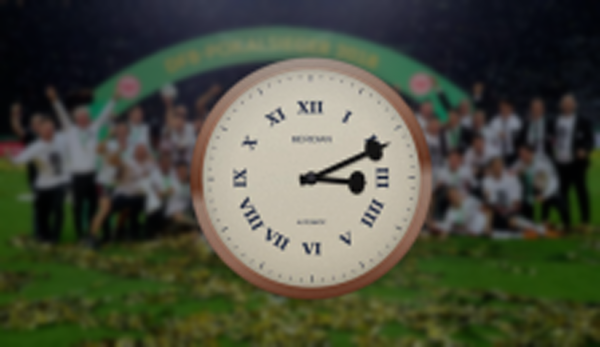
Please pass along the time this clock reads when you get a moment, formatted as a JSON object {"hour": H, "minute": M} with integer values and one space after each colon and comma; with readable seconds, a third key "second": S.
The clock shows {"hour": 3, "minute": 11}
